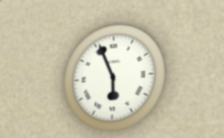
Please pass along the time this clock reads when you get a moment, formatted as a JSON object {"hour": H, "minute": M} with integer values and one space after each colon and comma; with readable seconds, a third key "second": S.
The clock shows {"hour": 5, "minute": 56}
